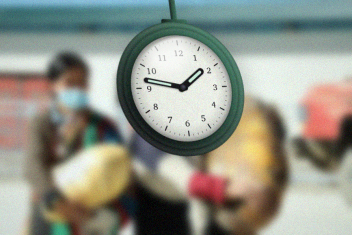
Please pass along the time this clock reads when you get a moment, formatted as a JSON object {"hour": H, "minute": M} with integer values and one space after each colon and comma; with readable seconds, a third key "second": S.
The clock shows {"hour": 1, "minute": 47}
